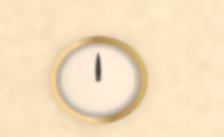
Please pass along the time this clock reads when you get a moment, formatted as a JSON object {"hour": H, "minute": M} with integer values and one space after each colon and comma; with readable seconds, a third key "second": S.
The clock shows {"hour": 12, "minute": 0}
